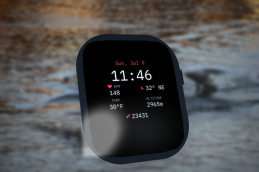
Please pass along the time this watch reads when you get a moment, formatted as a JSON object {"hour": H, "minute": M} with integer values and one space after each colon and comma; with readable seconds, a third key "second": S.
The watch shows {"hour": 11, "minute": 46}
